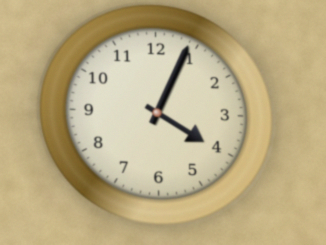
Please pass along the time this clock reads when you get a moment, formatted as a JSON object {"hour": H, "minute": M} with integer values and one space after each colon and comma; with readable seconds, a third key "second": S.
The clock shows {"hour": 4, "minute": 4}
